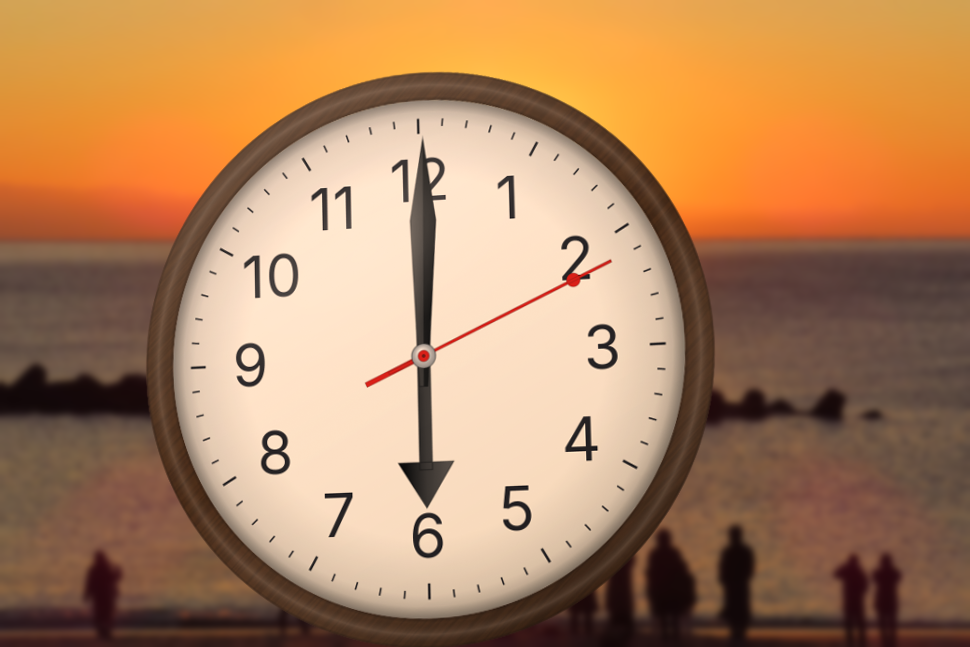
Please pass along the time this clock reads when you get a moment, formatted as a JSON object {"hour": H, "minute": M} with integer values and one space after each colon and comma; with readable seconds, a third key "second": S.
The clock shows {"hour": 6, "minute": 0, "second": 11}
